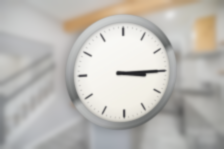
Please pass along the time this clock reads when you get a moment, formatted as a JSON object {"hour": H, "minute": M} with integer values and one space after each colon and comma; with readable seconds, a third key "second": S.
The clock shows {"hour": 3, "minute": 15}
